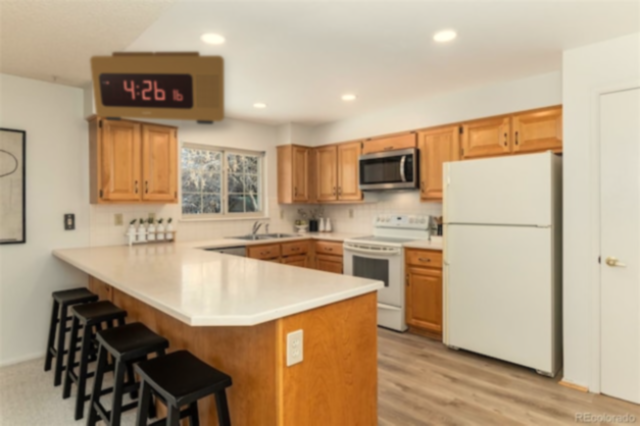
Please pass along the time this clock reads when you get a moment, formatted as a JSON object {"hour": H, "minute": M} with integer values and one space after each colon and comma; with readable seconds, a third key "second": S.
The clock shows {"hour": 4, "minute": 26}
